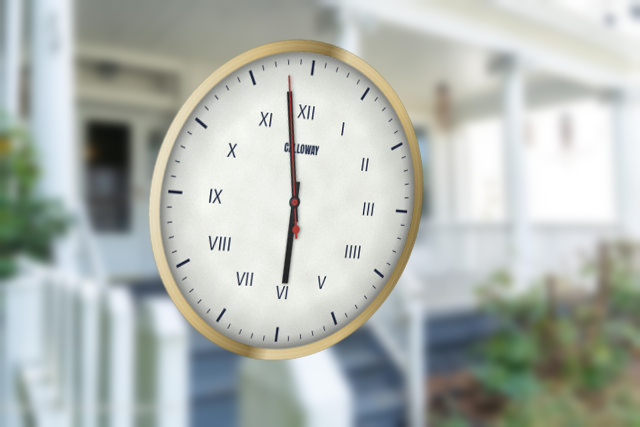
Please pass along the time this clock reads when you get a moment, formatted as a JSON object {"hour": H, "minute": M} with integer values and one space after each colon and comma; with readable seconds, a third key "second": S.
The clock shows {"hour": 5, "minute": 57, "second": 58}
